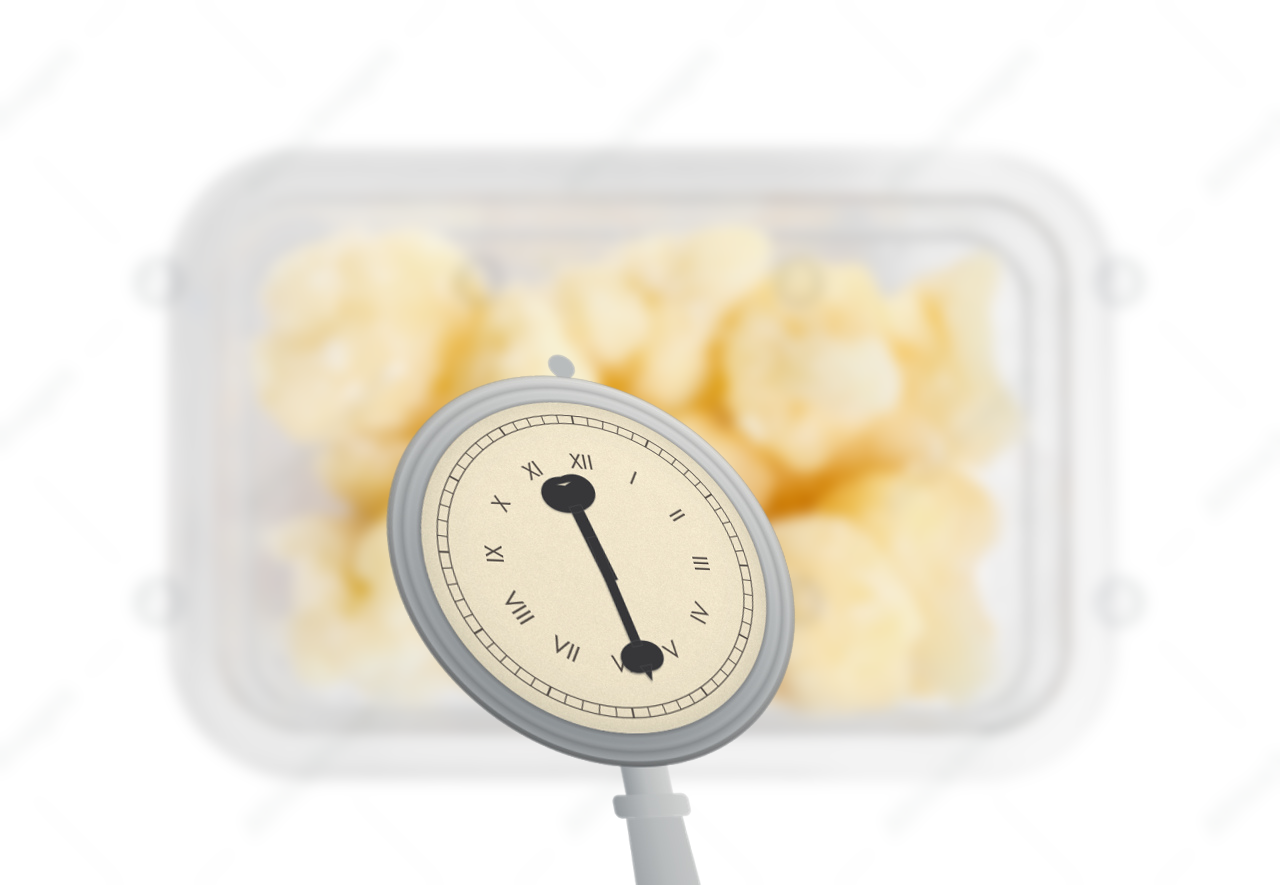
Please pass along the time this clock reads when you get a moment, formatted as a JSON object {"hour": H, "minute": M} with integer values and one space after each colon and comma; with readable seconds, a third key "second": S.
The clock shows {"hour": 11, "minute": 28}
